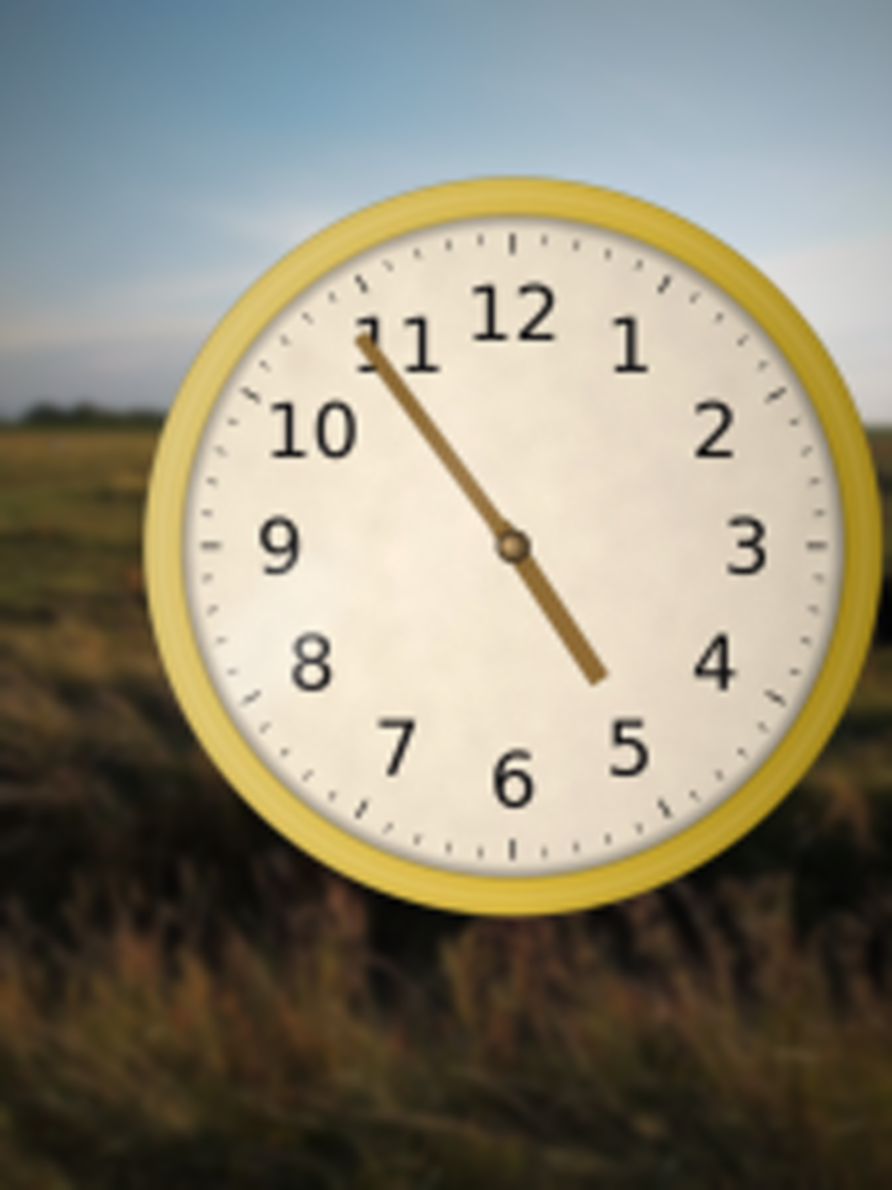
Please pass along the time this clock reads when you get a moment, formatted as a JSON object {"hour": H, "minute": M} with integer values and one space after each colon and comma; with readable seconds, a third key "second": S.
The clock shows {"hour": 4, "minute": 54}
